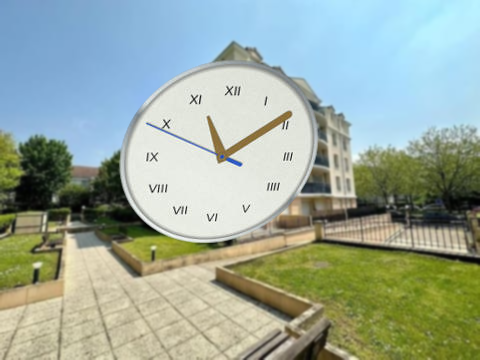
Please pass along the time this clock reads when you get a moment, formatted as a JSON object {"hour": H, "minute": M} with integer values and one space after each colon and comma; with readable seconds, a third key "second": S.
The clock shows {"hour": 11, "minute": 8, "second": 49}
